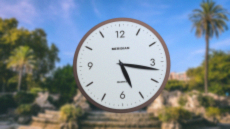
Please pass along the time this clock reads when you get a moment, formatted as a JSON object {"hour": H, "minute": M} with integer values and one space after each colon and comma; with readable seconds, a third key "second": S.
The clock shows {"hour": 5, "minute": 17}
